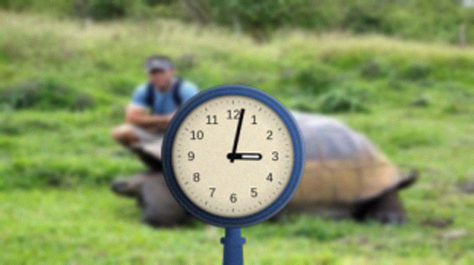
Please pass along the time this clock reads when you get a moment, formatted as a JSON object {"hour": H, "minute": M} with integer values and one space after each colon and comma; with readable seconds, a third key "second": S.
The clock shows {"hour": 3, "minute": 2}
